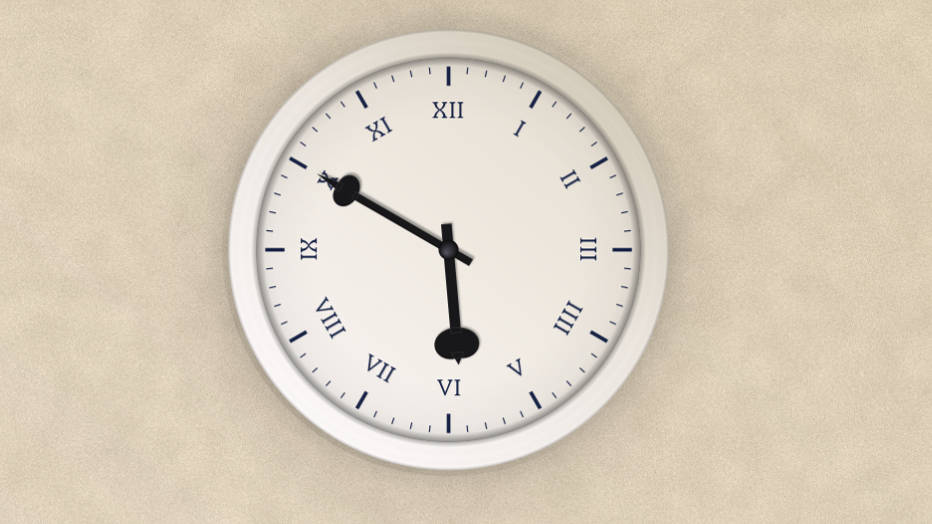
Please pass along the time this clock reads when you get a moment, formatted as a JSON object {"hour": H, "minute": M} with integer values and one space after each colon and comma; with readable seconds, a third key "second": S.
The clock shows {"hour": 5, "minute": 50}
